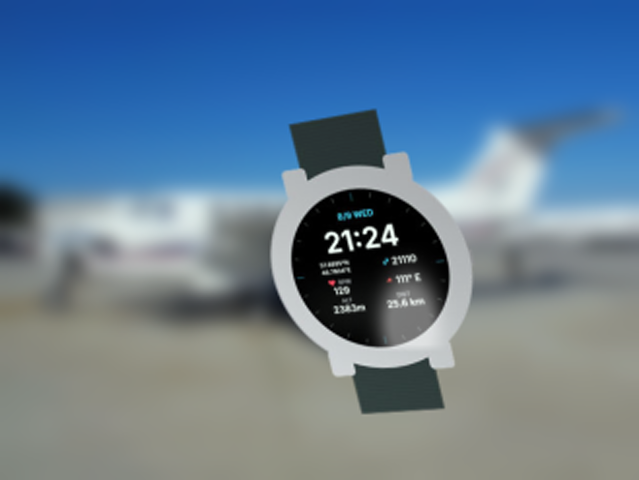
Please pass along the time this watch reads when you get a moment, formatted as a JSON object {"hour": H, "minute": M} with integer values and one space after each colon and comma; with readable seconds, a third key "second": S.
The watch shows {"hour": 21, "minute": 24}
